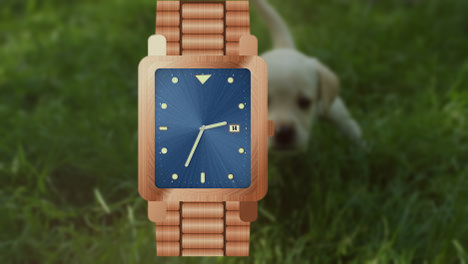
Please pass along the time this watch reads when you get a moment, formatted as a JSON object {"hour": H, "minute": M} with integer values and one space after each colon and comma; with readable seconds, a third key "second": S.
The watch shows {"hour": 2, "minute": 34}
